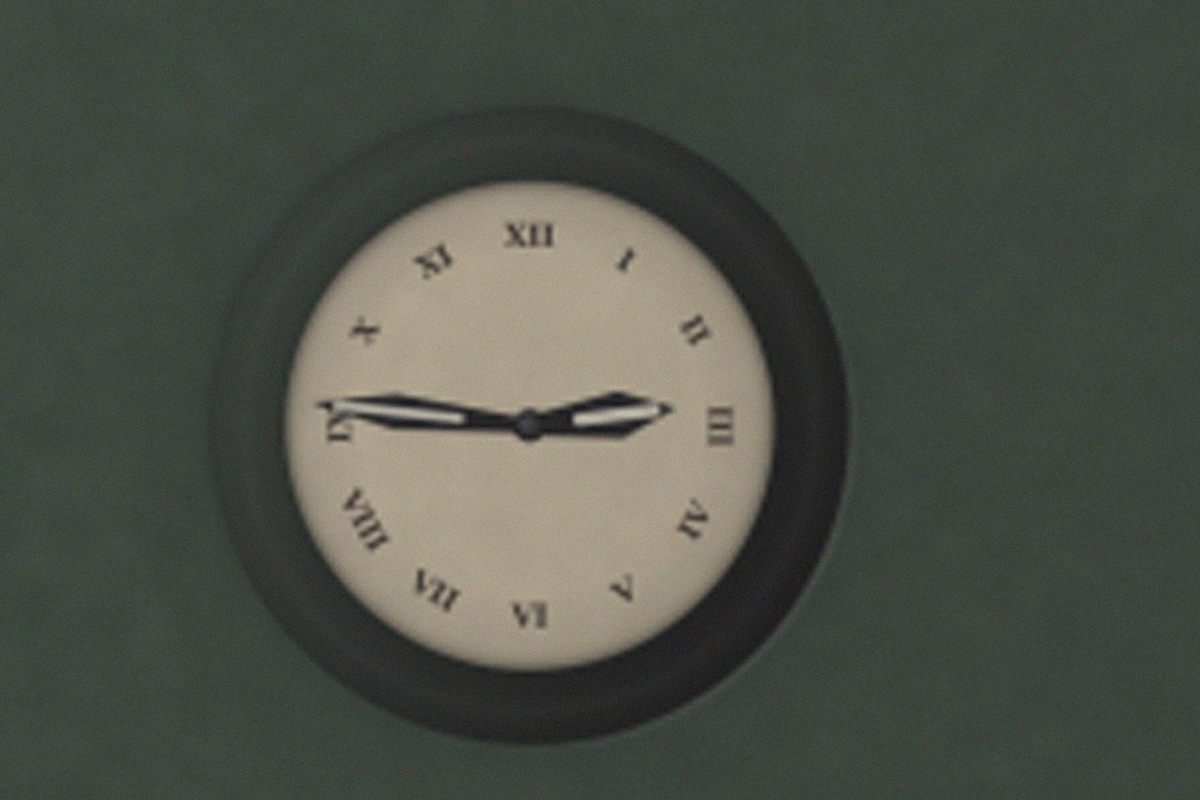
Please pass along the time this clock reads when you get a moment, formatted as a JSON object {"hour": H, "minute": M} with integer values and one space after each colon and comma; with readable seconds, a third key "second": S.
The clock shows {"hour": 2, "minute": 46}
